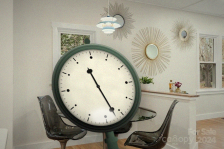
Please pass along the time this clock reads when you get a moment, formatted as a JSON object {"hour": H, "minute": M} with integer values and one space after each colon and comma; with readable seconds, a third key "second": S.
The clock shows {"hour": 11, "minute": 27}
